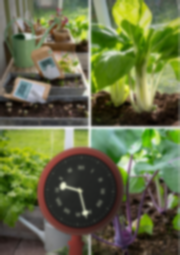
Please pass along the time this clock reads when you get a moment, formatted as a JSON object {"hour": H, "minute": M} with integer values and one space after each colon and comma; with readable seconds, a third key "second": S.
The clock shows {"hour": 9, "minute": 27}
